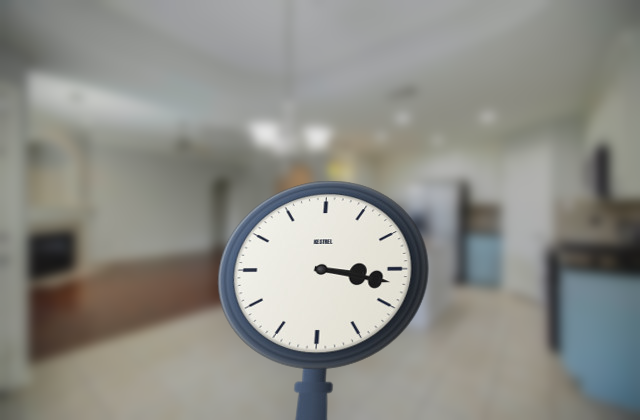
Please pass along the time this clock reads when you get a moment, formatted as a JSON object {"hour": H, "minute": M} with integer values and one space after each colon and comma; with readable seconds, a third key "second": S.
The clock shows {"hour": 3, "minute": 17}
